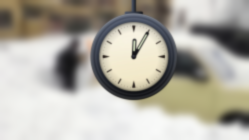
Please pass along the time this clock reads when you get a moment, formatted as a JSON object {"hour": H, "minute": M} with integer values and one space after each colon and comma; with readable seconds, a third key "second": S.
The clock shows {"hour": 12, "minute": 5}
